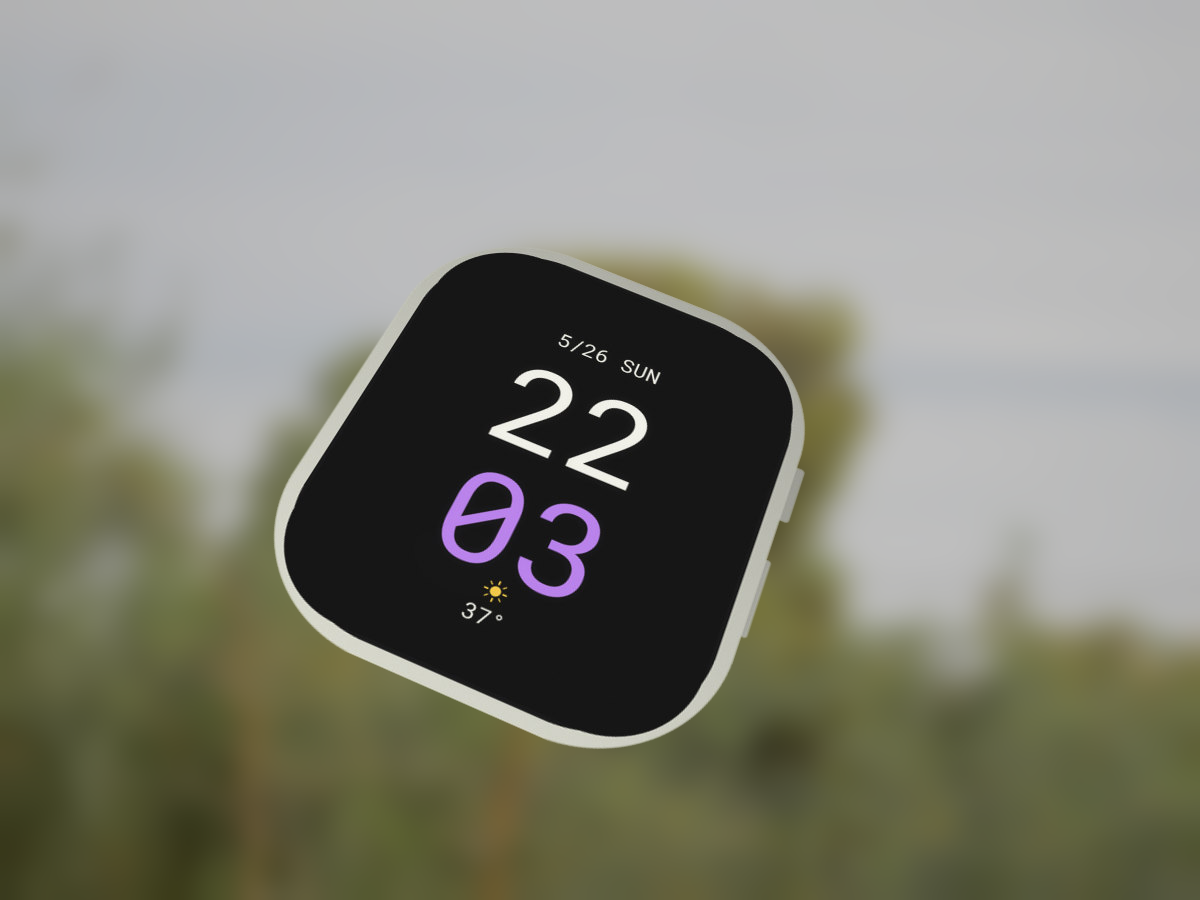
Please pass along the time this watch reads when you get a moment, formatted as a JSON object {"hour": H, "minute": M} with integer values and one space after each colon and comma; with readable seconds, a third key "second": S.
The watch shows {"hour": 22, "minute": 3}
